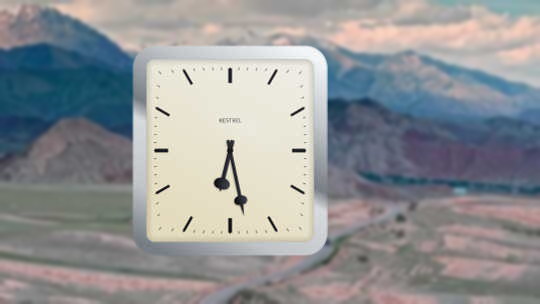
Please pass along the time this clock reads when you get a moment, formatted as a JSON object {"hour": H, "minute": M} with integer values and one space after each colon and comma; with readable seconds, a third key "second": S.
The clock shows {"hour": 6, "minute": 28}
